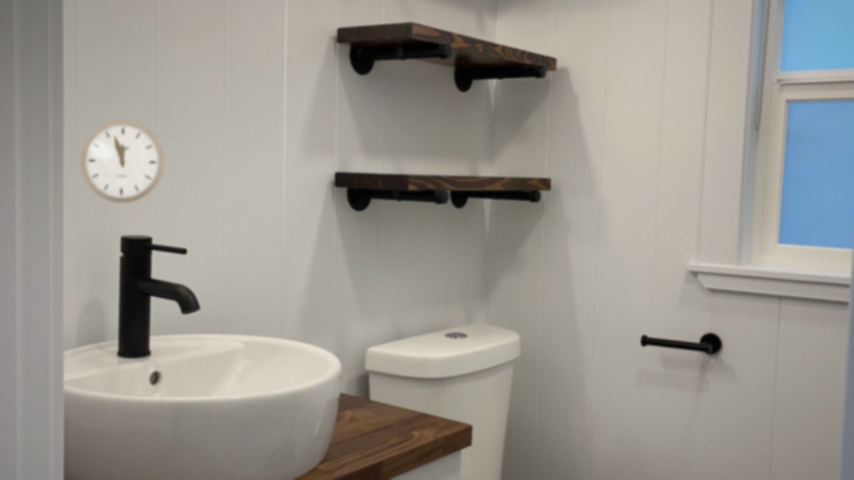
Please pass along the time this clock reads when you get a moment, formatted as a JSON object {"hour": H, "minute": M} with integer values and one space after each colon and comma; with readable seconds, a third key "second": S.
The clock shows {"hour": 11, "minute": 57}
